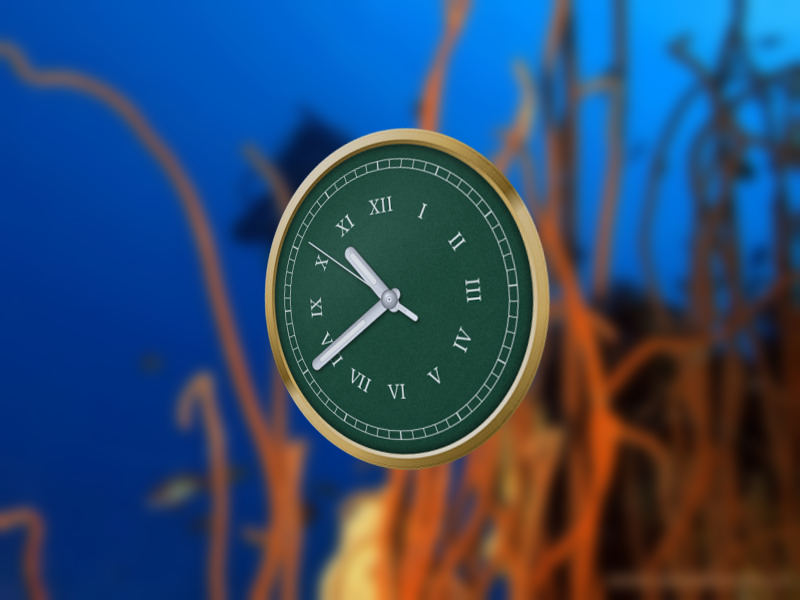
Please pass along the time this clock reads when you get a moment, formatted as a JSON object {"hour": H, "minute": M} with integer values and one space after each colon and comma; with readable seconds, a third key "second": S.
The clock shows {"hour": 10, "minute": 39, "second": 51}
